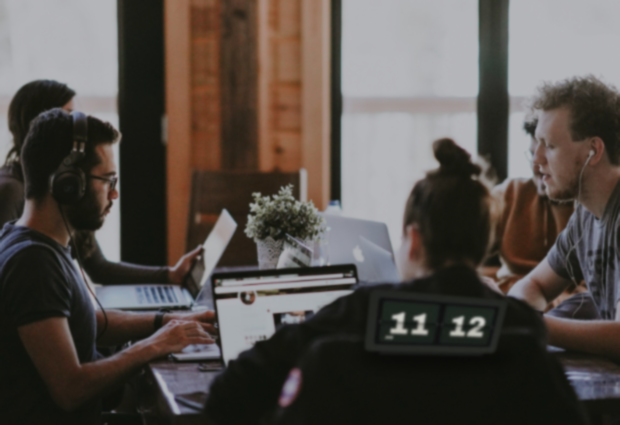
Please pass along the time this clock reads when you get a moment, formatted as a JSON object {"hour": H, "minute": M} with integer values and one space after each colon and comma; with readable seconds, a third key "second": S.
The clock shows {"hour": 11, "minute": 12}
